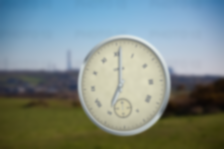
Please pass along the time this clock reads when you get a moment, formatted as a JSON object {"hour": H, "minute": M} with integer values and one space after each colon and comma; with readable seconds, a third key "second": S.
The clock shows {"hour": 7, "minute": 1}
